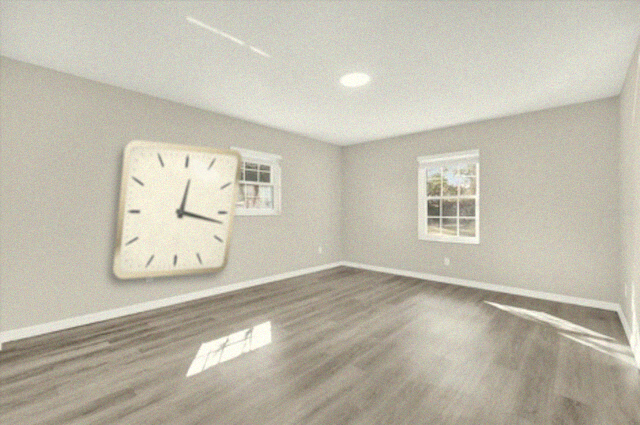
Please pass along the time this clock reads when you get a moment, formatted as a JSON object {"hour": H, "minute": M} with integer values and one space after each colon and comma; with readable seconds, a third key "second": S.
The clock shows {"hour": 12, "minute": 17}
